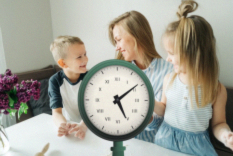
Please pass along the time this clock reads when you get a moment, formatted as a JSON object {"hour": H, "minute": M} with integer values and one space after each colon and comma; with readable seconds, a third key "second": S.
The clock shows {"hour": 5, "minute": 9}
